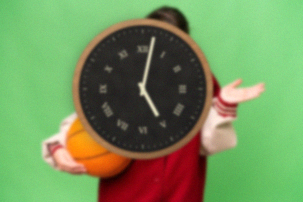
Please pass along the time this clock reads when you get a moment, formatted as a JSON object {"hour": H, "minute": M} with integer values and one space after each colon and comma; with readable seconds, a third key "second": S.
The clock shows {"hour": 5, "minute": 2}
